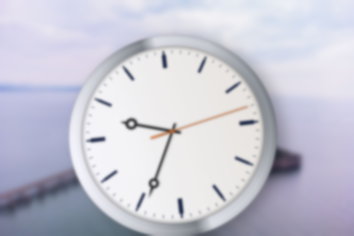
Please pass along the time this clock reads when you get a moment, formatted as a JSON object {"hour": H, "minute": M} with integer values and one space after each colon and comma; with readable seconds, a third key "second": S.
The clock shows {"hour": 9, "minute": 34, "second": 13}
